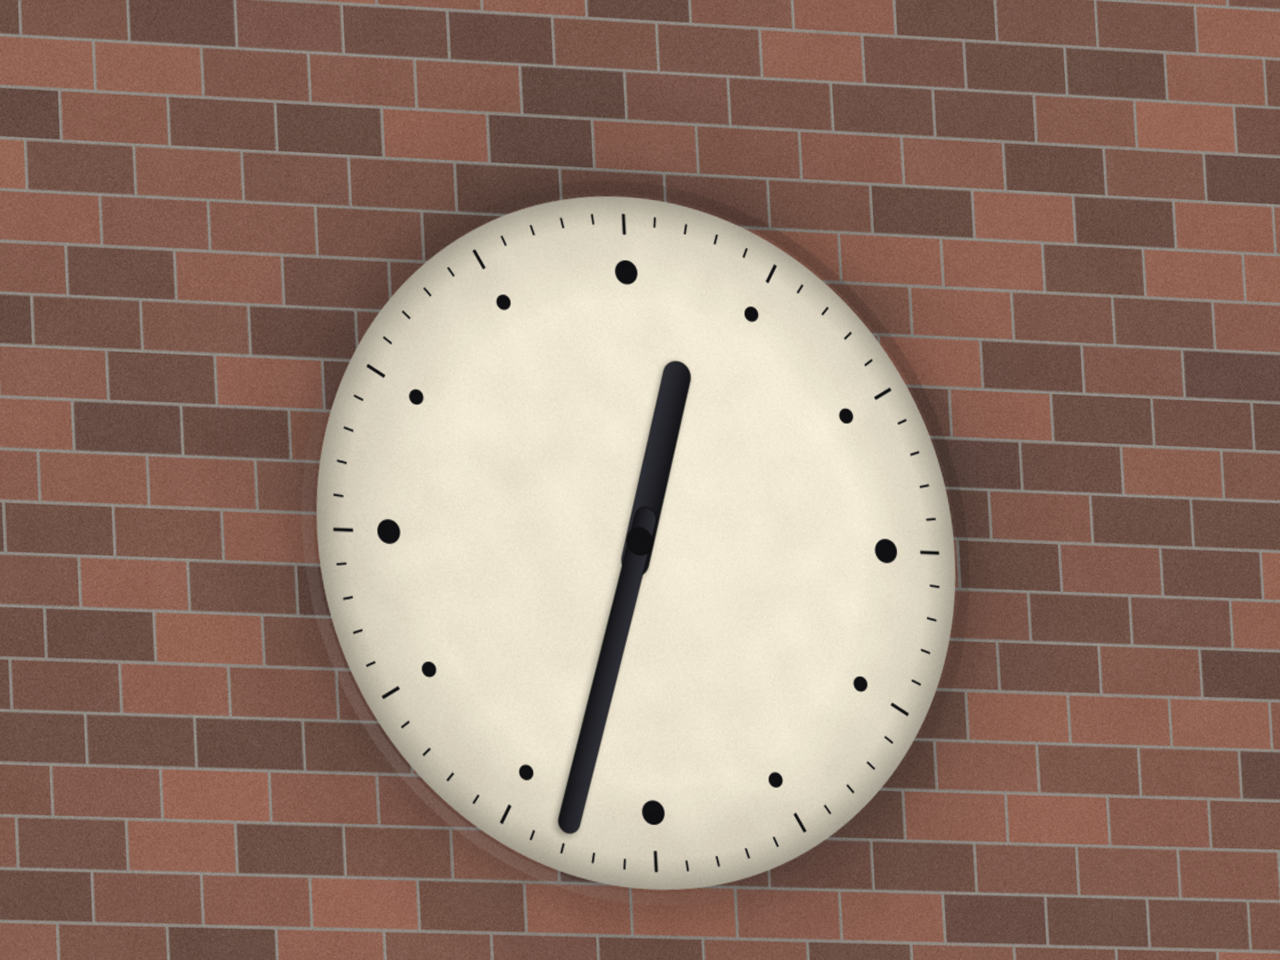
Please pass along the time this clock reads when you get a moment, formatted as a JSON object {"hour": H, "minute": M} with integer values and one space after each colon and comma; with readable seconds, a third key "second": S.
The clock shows {"hour": 12, "minute": 33}
